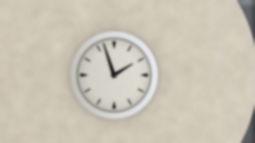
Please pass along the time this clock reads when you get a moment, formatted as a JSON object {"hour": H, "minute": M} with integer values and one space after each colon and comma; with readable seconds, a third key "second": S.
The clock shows {"hour": 1, "minute": 57}
